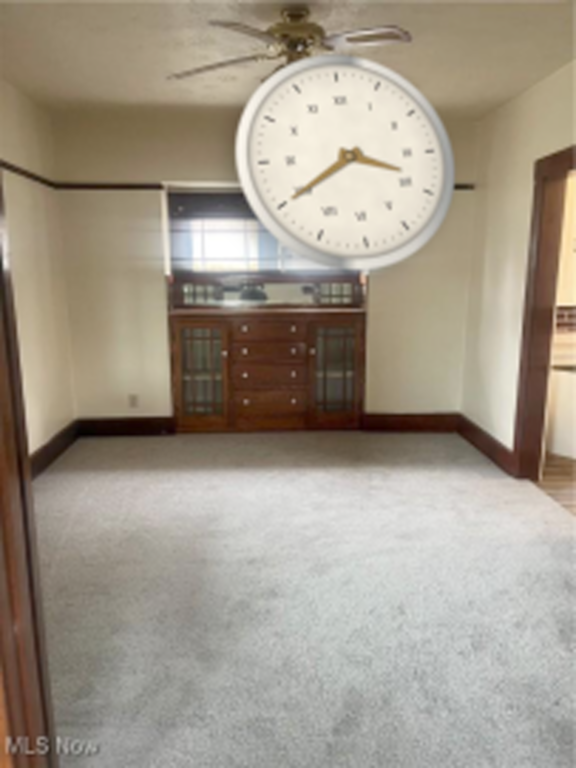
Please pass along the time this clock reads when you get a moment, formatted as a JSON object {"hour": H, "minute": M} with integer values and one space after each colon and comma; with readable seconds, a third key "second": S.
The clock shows {"hour": 3, "minute": 40}
